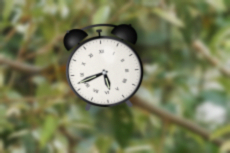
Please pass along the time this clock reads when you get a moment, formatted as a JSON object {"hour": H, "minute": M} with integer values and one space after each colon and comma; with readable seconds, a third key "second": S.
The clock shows {"hour": 5, "minute": 42}
